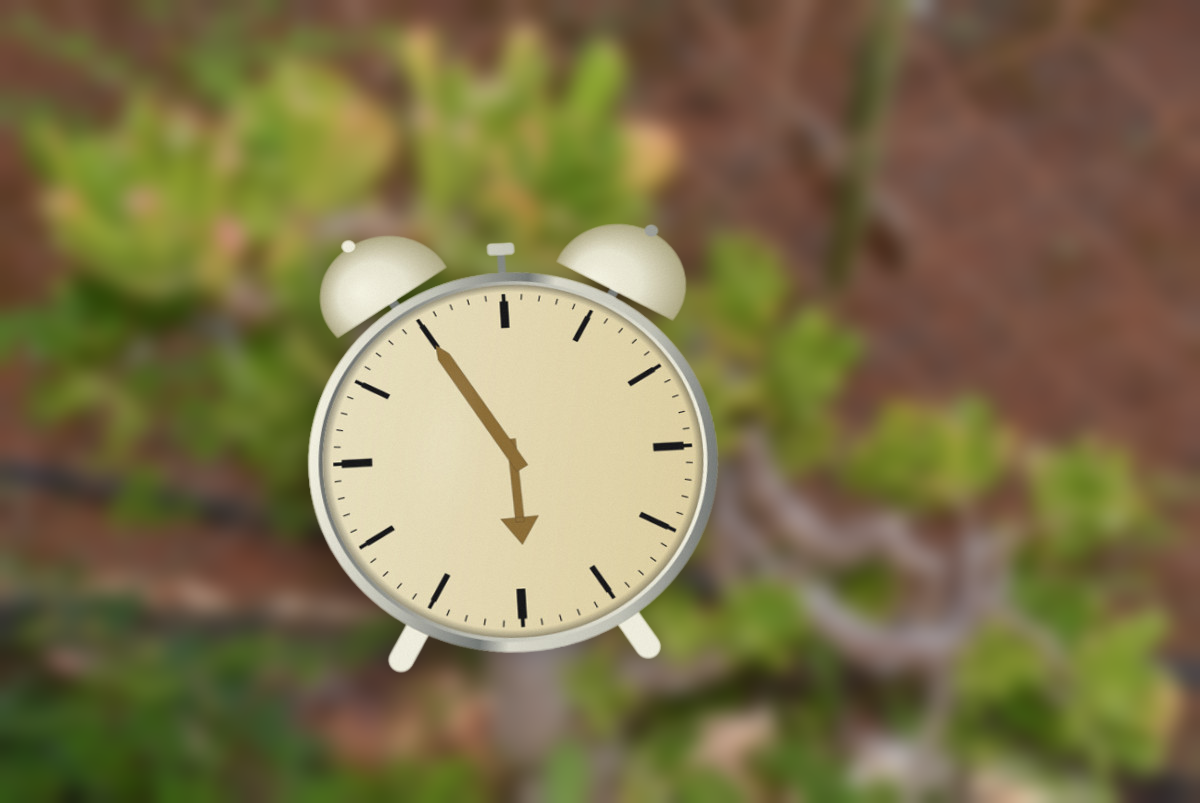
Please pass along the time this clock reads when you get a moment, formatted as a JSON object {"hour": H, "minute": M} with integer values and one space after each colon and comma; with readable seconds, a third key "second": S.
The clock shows {"hour": 5, "minute": 55}
